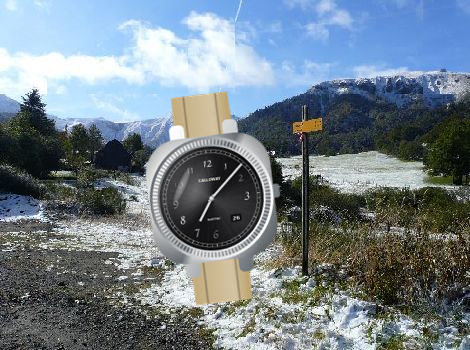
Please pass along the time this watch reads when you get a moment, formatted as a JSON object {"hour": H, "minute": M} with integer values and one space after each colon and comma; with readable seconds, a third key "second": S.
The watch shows {"hour": 7, "minute": 8}
